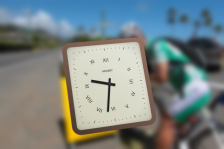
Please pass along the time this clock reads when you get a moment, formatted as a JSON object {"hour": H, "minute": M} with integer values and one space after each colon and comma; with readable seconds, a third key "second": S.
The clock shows {"hour": 9, "minute": 32}
